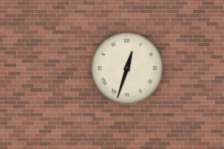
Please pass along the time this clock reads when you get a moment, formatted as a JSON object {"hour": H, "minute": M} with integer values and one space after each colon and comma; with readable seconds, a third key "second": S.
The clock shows {"hour": 12, "minute": 33}
